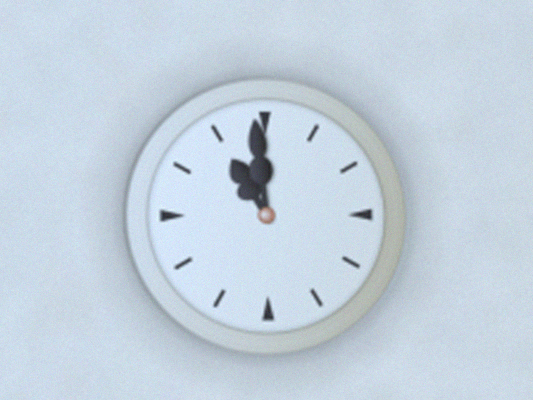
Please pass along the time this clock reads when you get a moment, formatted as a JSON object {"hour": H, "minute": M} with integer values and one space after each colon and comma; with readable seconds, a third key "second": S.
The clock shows {"hour": 10, "minute": 59}
